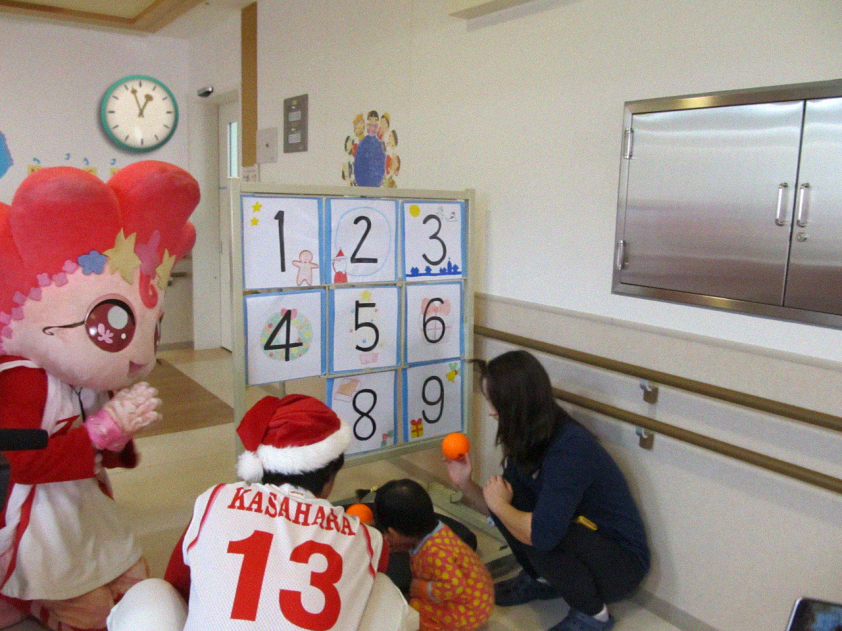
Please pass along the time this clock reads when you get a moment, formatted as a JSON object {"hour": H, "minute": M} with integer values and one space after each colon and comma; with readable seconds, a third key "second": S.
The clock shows {"hour": 12, "minute": 57}
